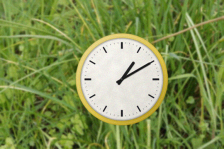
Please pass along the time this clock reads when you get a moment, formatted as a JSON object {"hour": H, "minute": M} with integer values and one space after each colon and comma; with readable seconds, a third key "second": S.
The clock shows {"hour": 1, "minute": 10}
